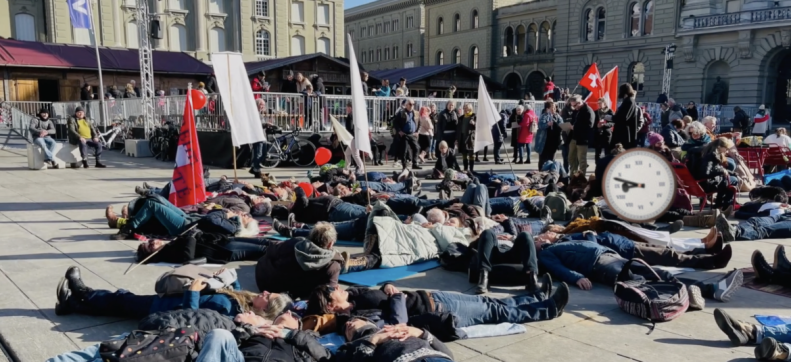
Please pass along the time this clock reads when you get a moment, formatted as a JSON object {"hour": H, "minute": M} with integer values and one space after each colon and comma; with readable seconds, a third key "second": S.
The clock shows {"hour": 8, "minute": 48}
